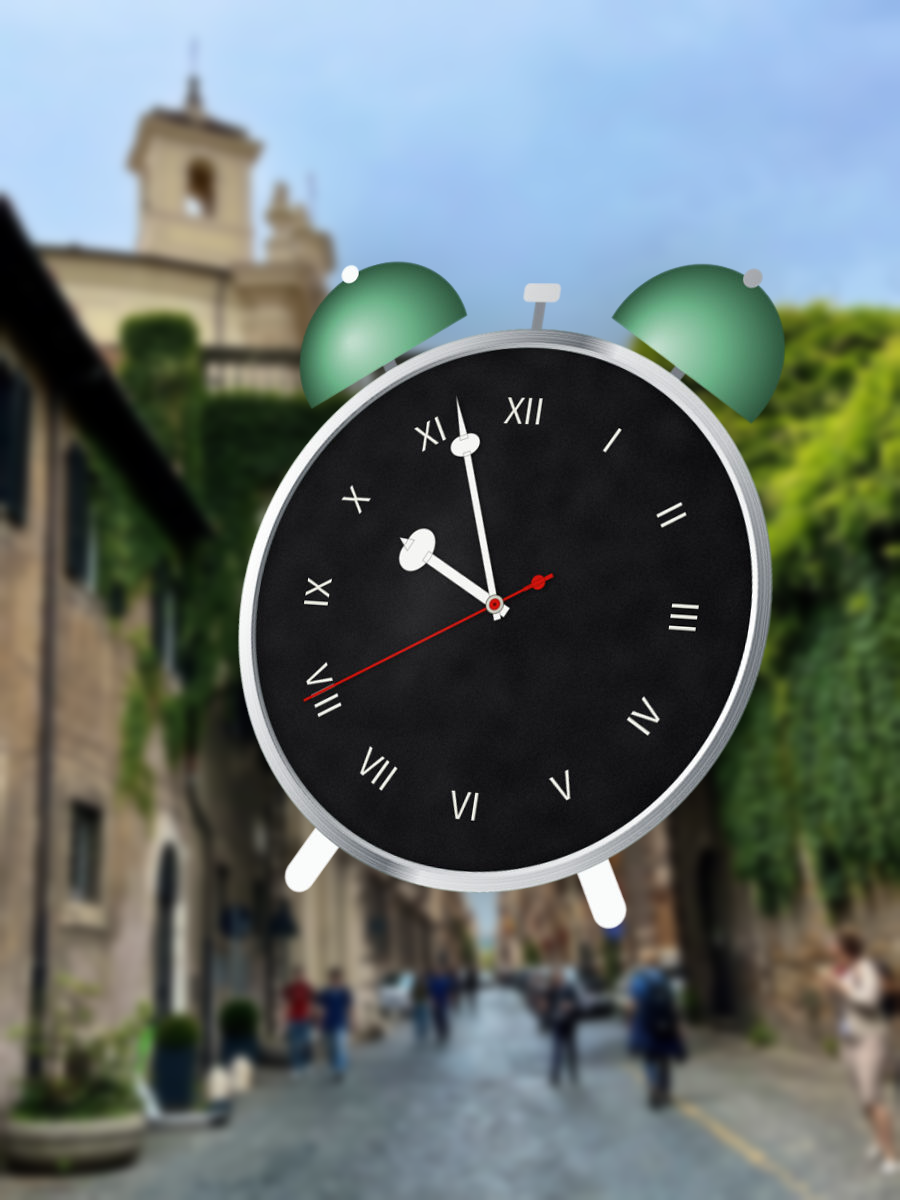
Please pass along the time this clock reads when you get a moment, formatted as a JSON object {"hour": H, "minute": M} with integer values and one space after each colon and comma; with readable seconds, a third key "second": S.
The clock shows {"hour": 9, "minute": 56, "second": 40}
